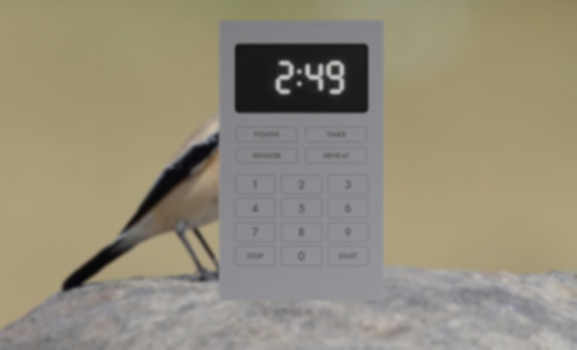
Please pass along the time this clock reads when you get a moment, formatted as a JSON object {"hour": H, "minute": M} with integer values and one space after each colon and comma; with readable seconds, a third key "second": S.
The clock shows {"hour": 2, "minute": 49}
